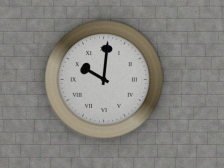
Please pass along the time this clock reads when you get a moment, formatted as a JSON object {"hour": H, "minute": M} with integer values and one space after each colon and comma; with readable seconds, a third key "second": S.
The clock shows {"hour": 10, "minute": 1}
